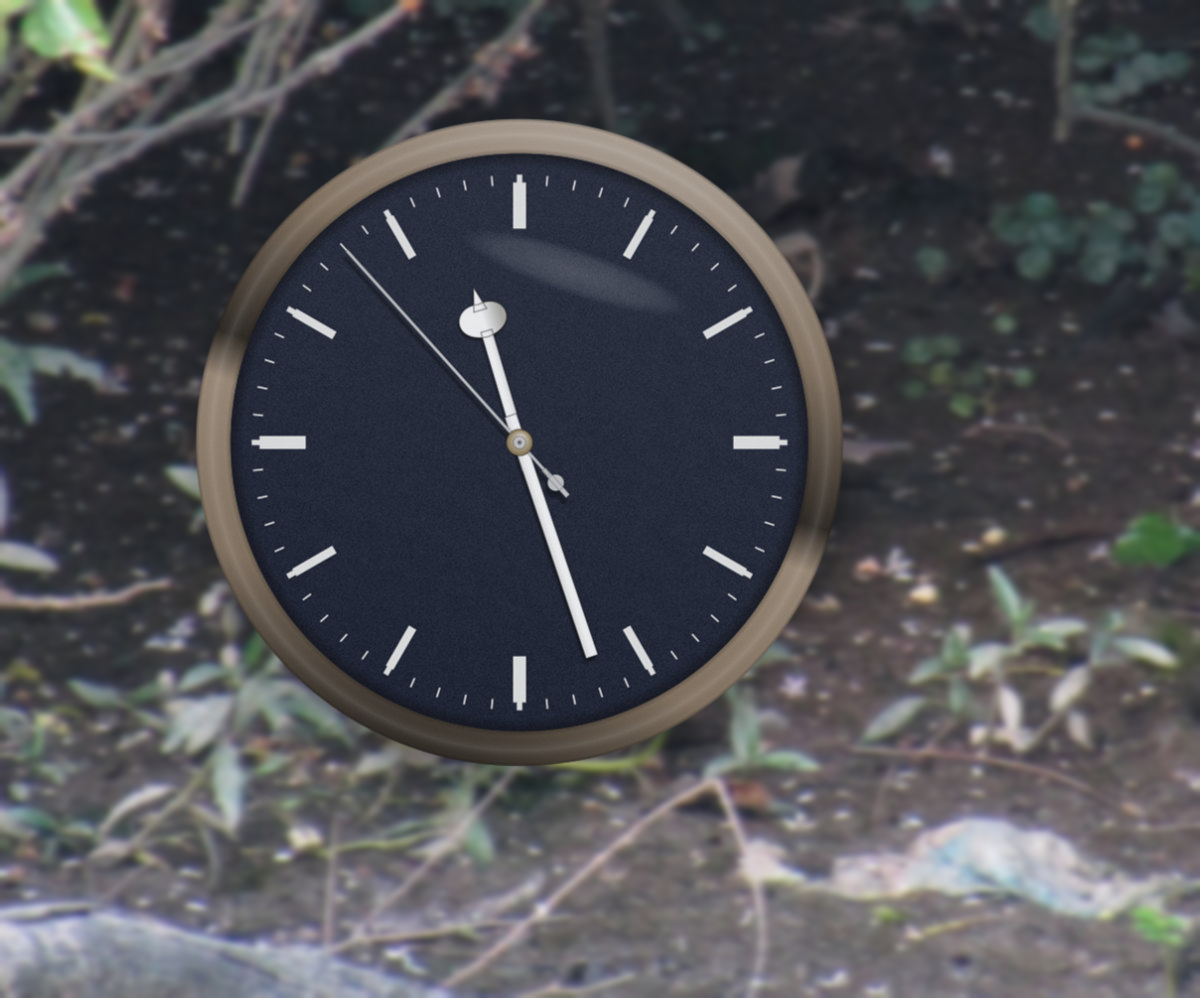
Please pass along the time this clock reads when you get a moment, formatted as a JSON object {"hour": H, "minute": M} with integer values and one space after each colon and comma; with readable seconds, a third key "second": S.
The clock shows {"hour": 11, "minute": 26, "second": 53}
